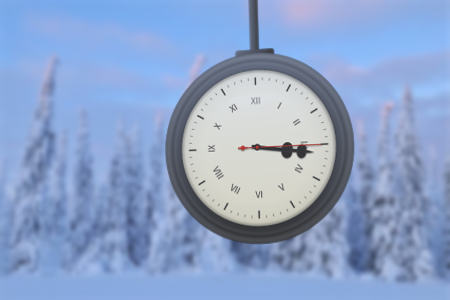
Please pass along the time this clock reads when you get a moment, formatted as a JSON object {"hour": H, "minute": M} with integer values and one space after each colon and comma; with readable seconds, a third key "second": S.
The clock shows {"hour": 3, "minute": 16, "second": 15}
